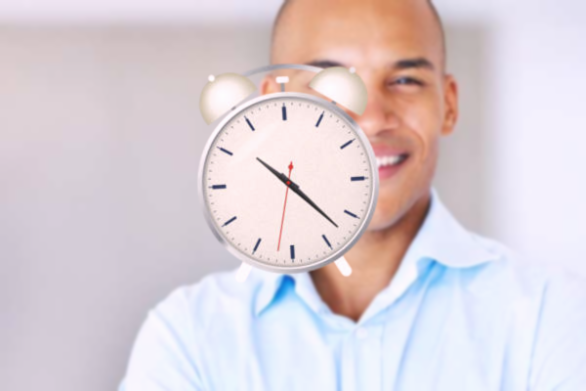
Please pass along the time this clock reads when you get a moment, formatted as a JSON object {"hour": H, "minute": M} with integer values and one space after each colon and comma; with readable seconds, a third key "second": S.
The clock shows {"hour": 10, "minute": 22, "second": 32}
